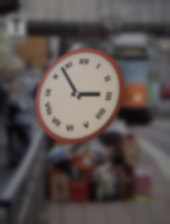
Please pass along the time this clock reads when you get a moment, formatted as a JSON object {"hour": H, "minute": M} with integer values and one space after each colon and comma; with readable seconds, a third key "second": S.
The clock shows {"hour": 2, "minute": 53}
